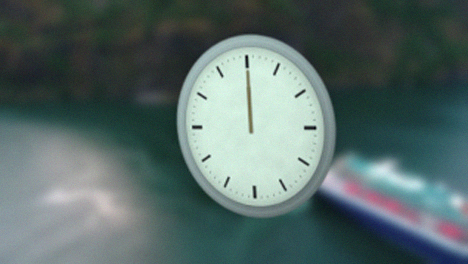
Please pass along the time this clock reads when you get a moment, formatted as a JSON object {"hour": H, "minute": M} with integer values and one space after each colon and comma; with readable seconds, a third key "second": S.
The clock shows {"hour": 12, "minute": 0}
